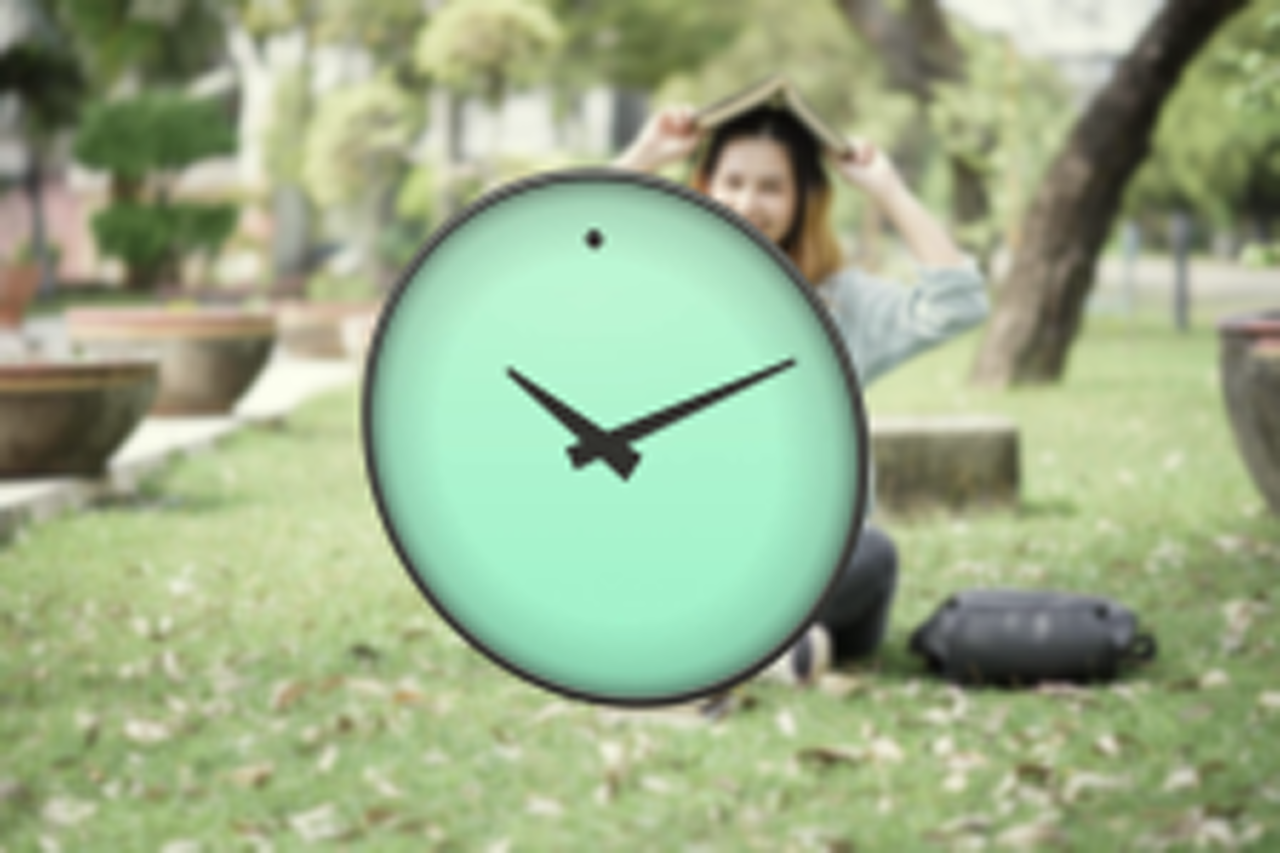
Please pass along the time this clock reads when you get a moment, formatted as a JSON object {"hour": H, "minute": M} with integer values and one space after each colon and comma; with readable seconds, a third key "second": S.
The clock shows {"hour": 10, "minute": 11}
